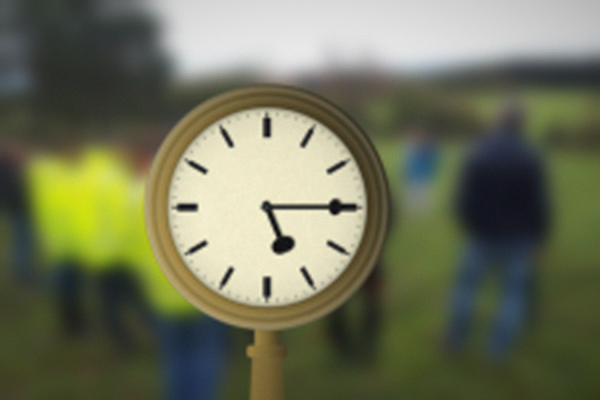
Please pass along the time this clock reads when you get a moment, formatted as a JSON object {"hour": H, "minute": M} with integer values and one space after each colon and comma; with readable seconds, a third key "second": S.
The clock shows {"hour": 5, "minute": 15}
